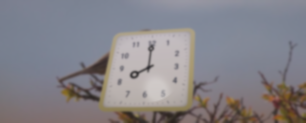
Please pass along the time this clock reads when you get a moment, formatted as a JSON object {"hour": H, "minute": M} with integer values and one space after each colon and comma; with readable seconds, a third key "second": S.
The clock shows {"hour": 8, "minute": 0}
